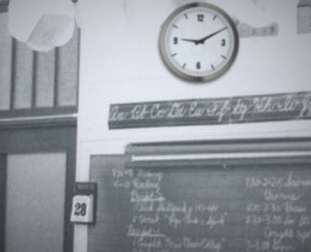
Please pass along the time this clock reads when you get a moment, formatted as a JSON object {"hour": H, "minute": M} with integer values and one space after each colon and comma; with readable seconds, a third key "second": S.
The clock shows {"hour": 9, "minute": 10}
